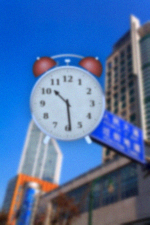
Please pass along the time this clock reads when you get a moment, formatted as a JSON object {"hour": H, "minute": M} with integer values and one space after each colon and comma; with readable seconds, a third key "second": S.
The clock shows {"hour": 10, "minute": 29}
